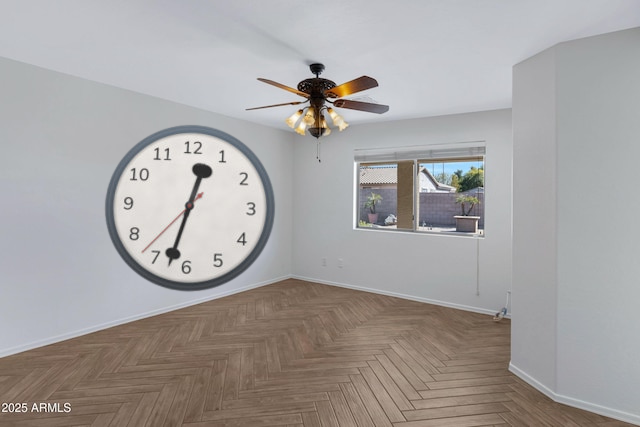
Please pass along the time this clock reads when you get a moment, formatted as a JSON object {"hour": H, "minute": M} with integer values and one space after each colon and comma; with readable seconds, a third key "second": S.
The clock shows {"hour": 12, "minute": 32, "second": 37}
